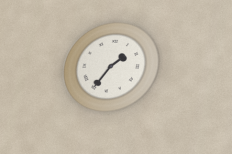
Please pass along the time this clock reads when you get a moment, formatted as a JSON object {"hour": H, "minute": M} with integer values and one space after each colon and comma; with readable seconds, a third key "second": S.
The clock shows {"hour": 1, "minute": 35}
